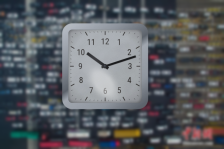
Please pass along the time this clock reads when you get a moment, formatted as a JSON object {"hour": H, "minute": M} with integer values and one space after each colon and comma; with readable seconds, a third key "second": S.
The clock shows {"hour": 10, "minute": 12}
